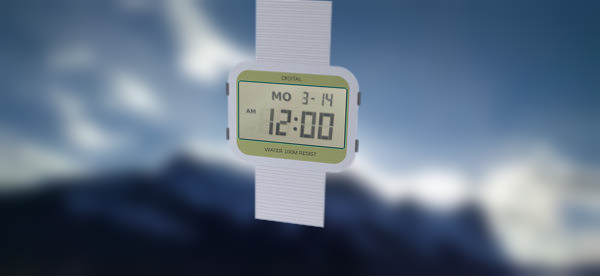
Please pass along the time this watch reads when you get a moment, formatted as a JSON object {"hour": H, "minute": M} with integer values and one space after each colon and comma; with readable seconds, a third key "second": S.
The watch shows {"hour": 12, "minute": 0}
